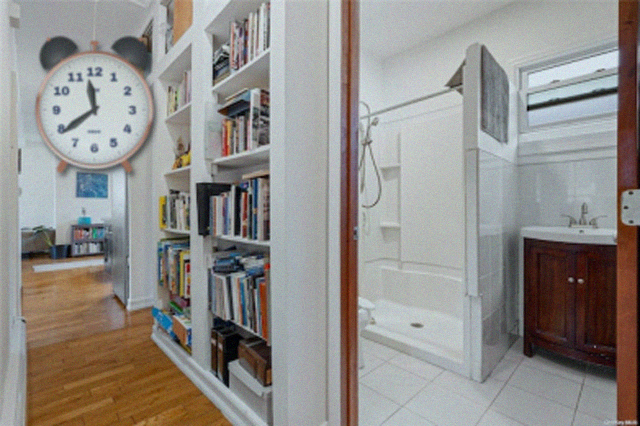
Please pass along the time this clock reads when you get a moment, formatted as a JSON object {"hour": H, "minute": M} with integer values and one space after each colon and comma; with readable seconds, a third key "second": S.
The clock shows {"hour": 11, "minute": 39}
